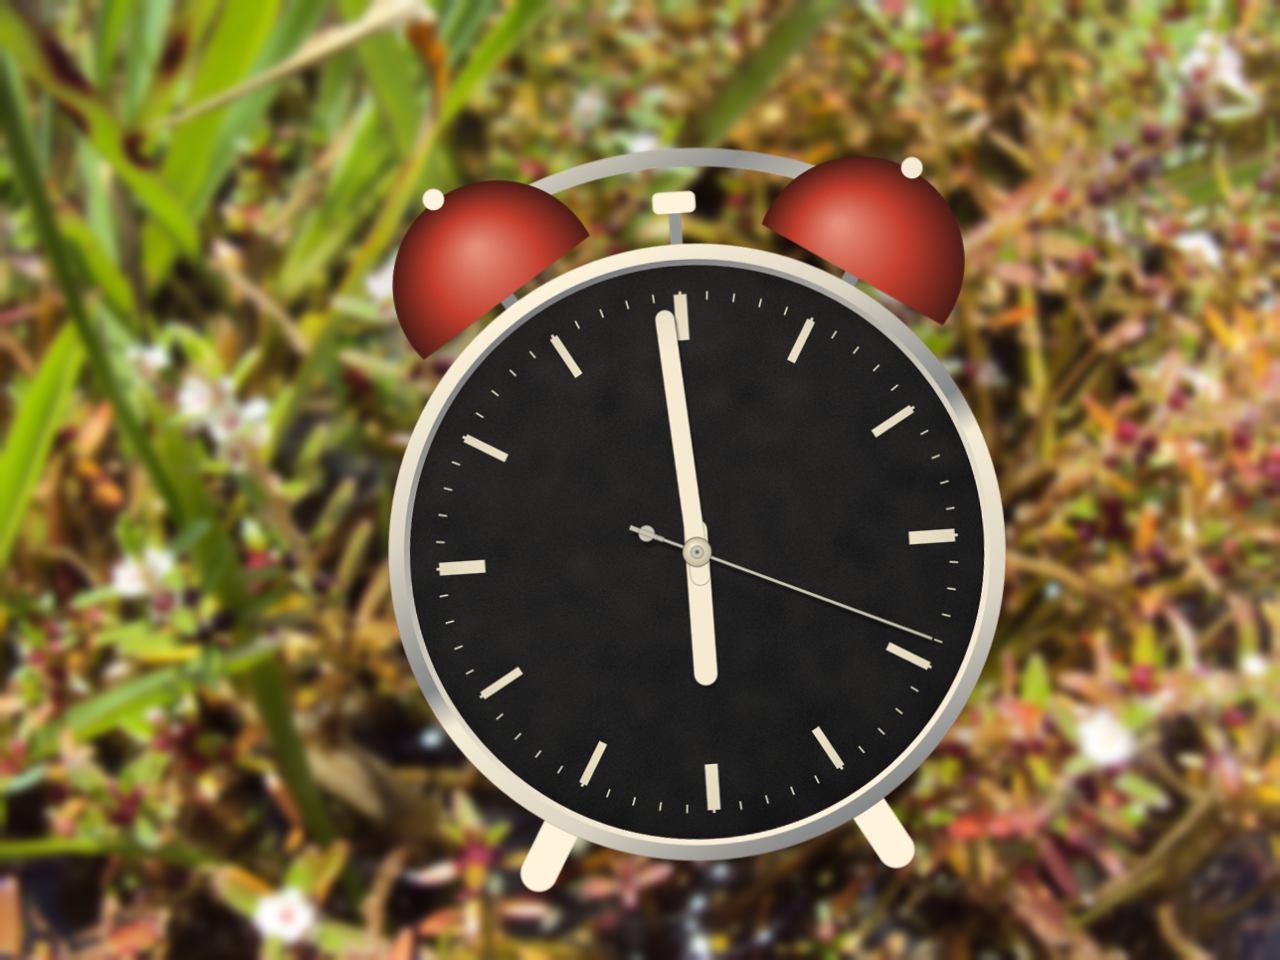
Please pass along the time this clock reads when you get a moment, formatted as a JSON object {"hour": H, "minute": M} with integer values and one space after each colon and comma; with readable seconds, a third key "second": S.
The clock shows {"hour": 5, "minute": 59, "second": 19}
